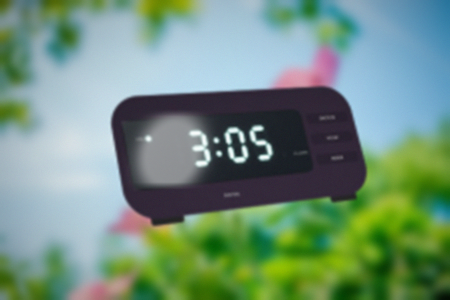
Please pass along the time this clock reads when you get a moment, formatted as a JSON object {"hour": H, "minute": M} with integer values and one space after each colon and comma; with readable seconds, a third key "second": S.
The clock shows {"hour": 3, "minute": 5}
